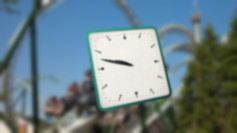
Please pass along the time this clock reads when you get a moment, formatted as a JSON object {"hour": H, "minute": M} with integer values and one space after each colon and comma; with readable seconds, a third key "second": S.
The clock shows {"hour": 9, "minute": 48}
